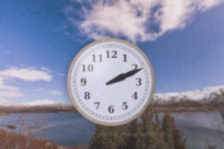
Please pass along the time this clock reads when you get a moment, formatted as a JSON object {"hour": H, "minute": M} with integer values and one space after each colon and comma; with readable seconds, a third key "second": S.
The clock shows {"hour": 2, "minute": 11}
